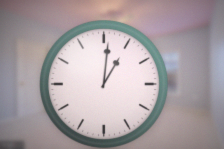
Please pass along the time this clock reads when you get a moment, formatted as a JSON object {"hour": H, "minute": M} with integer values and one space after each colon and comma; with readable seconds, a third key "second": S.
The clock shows {"hour": 1, "minute": 1}
